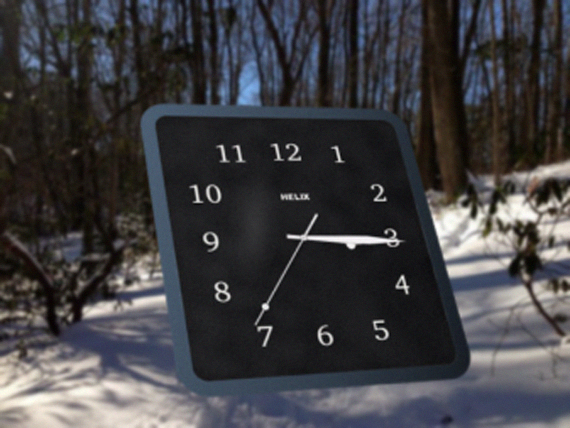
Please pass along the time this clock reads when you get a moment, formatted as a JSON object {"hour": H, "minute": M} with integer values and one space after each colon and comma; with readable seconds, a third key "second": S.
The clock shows {"hour": 3, "minute": 15, "second": 36}
